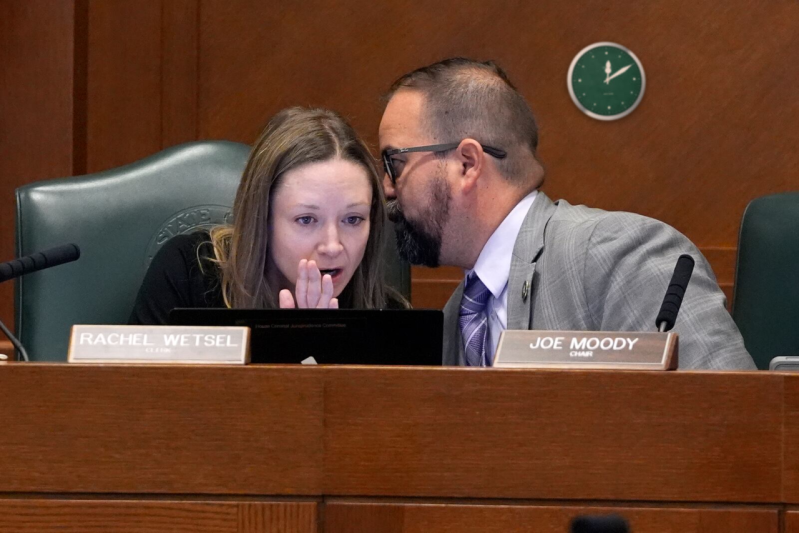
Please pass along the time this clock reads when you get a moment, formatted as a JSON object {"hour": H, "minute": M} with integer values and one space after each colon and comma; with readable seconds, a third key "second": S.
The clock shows {"hour": 12, "minute": 10}
